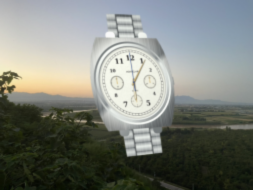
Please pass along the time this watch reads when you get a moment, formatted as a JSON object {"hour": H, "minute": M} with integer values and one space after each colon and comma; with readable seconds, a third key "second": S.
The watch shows {"hour": 6, "minute": 6}
